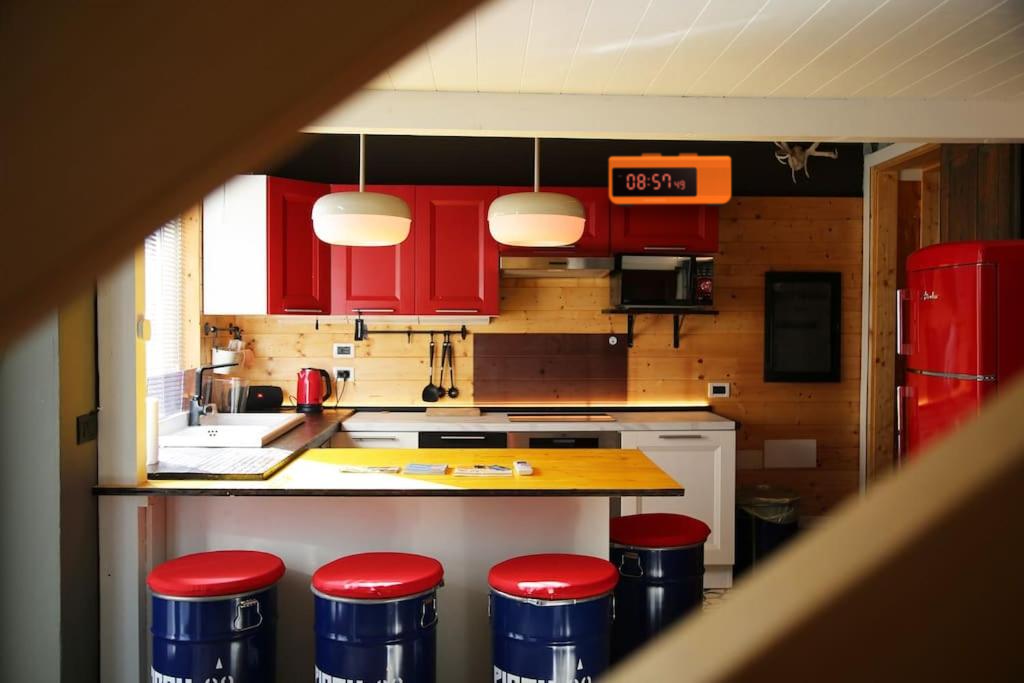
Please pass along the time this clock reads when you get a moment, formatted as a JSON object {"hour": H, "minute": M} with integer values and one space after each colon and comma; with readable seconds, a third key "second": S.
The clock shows {"hour": 8, "minute": 57}
